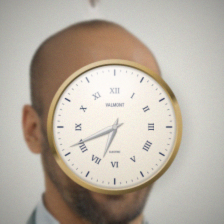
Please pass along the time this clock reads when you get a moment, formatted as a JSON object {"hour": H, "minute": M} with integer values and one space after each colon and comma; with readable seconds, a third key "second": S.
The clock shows {"hour": 6, "minute": 41}
